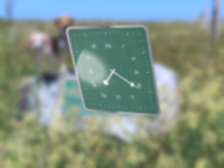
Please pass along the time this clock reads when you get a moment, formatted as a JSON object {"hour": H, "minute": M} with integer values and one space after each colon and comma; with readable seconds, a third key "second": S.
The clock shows {"hour": 7, "minute": 21}
